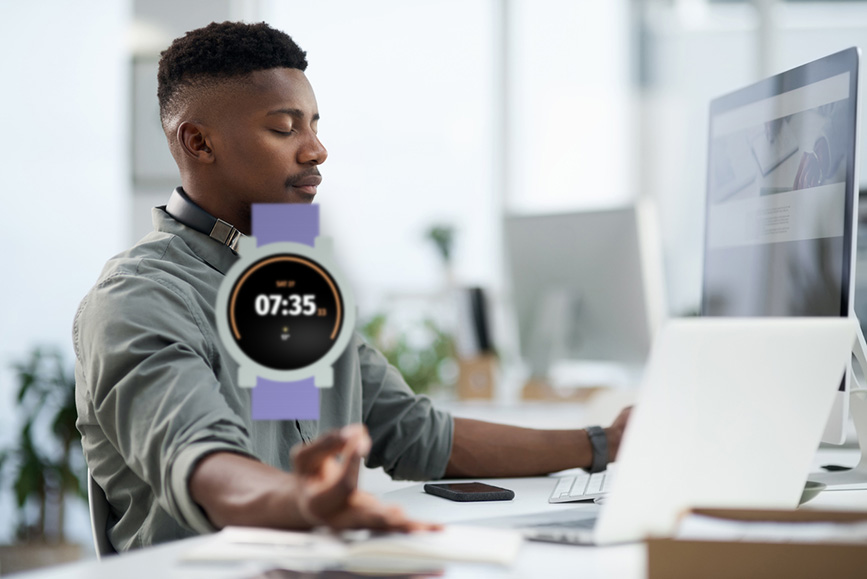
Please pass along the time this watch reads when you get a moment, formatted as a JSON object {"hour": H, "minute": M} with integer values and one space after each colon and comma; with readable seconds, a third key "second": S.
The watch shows {"hour": 7, "minute": 35}
